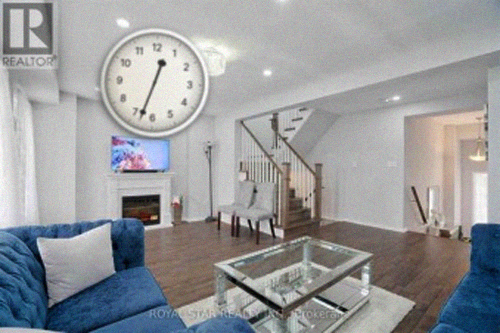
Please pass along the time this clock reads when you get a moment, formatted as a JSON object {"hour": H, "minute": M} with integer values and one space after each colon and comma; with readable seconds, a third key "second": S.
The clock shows {"hour": 12, "minute": 33}
